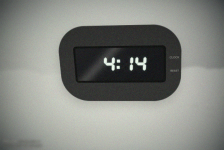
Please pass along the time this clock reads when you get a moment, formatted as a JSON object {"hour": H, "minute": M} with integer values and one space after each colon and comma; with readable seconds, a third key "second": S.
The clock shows {"hour": 4, "minute": 14}
